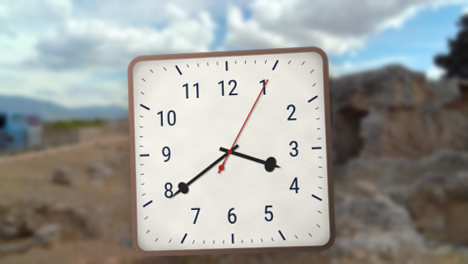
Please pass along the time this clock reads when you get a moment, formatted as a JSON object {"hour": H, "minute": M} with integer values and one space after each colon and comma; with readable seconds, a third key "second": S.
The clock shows {"hour": 3, "minute": 39, "second": 5}
